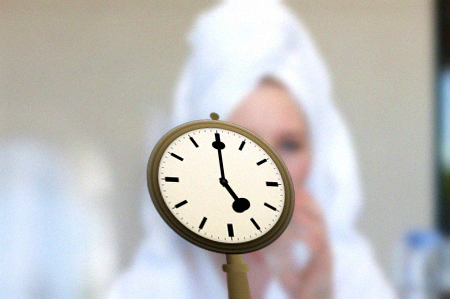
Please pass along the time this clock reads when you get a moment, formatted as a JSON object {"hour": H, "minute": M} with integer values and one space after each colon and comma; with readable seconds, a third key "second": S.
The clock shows {"hour": 5, "minute": 0}
